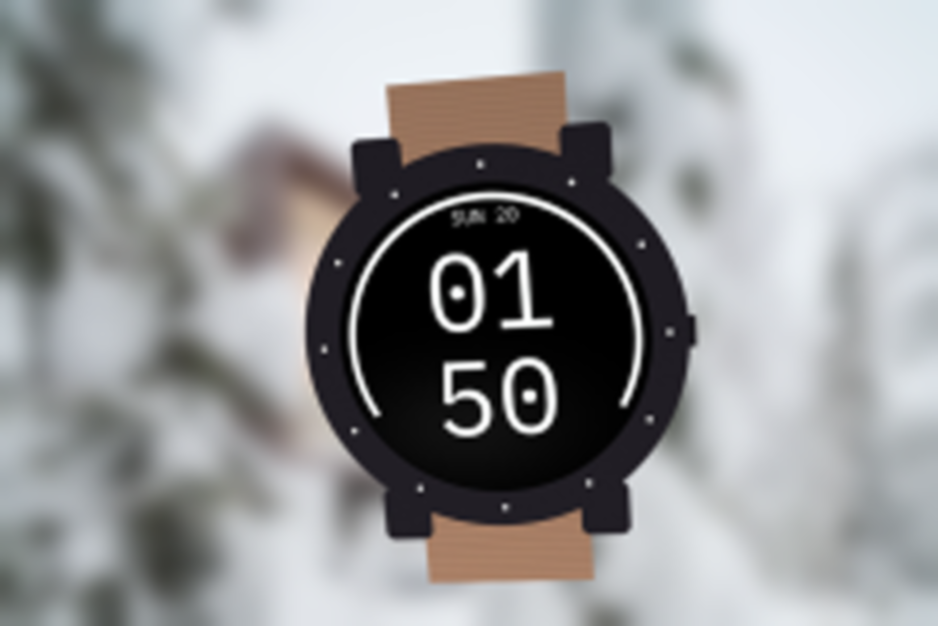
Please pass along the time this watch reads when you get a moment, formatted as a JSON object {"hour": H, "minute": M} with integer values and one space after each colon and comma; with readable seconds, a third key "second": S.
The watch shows {"hour": 1, "minute": 50}
